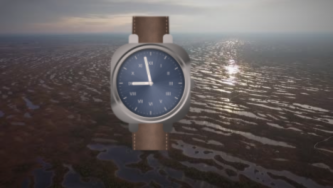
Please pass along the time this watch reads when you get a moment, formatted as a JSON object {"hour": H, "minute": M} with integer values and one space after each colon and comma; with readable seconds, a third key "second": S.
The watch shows {"hour": 8, "minute": 58}
